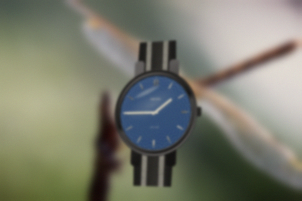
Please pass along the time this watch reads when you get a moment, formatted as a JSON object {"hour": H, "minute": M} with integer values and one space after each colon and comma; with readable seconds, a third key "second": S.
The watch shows {"hour": 1, "minute": 45}
